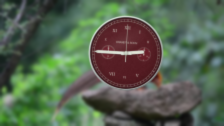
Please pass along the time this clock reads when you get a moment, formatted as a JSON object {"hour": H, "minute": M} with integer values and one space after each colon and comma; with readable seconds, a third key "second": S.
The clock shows {"hour": 2, "minute": 45}
